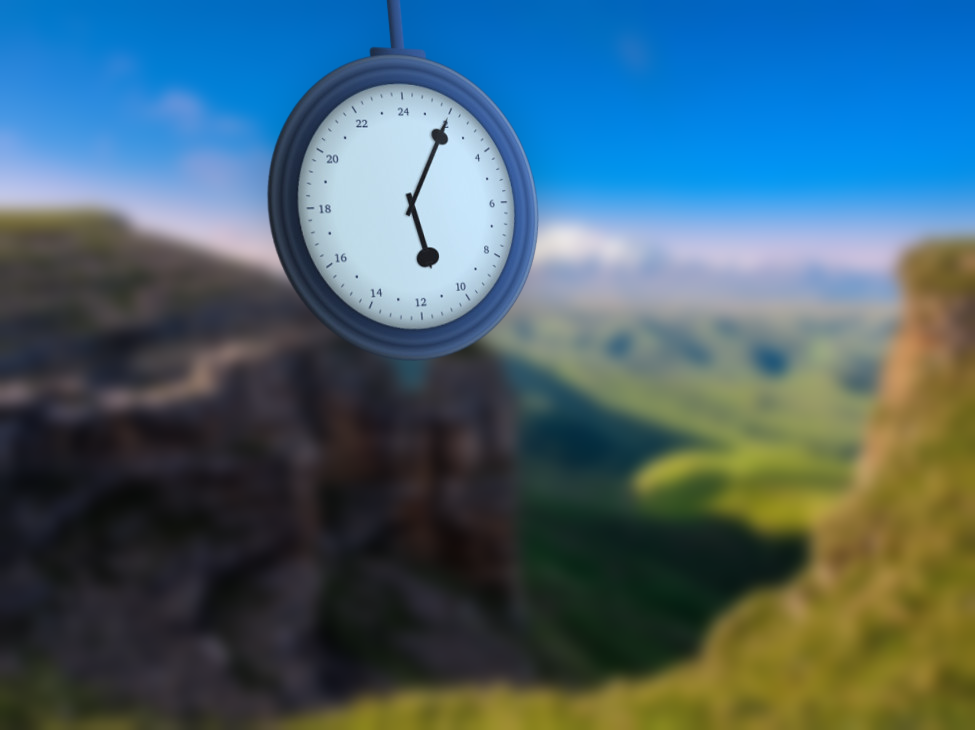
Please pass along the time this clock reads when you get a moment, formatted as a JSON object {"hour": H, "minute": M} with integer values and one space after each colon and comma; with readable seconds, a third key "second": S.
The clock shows {"hour": 11, "minute": 5}
